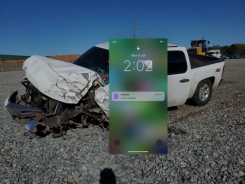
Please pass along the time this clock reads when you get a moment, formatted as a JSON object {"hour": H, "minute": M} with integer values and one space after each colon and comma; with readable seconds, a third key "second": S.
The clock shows {"hour": 2, "minute": 2}
